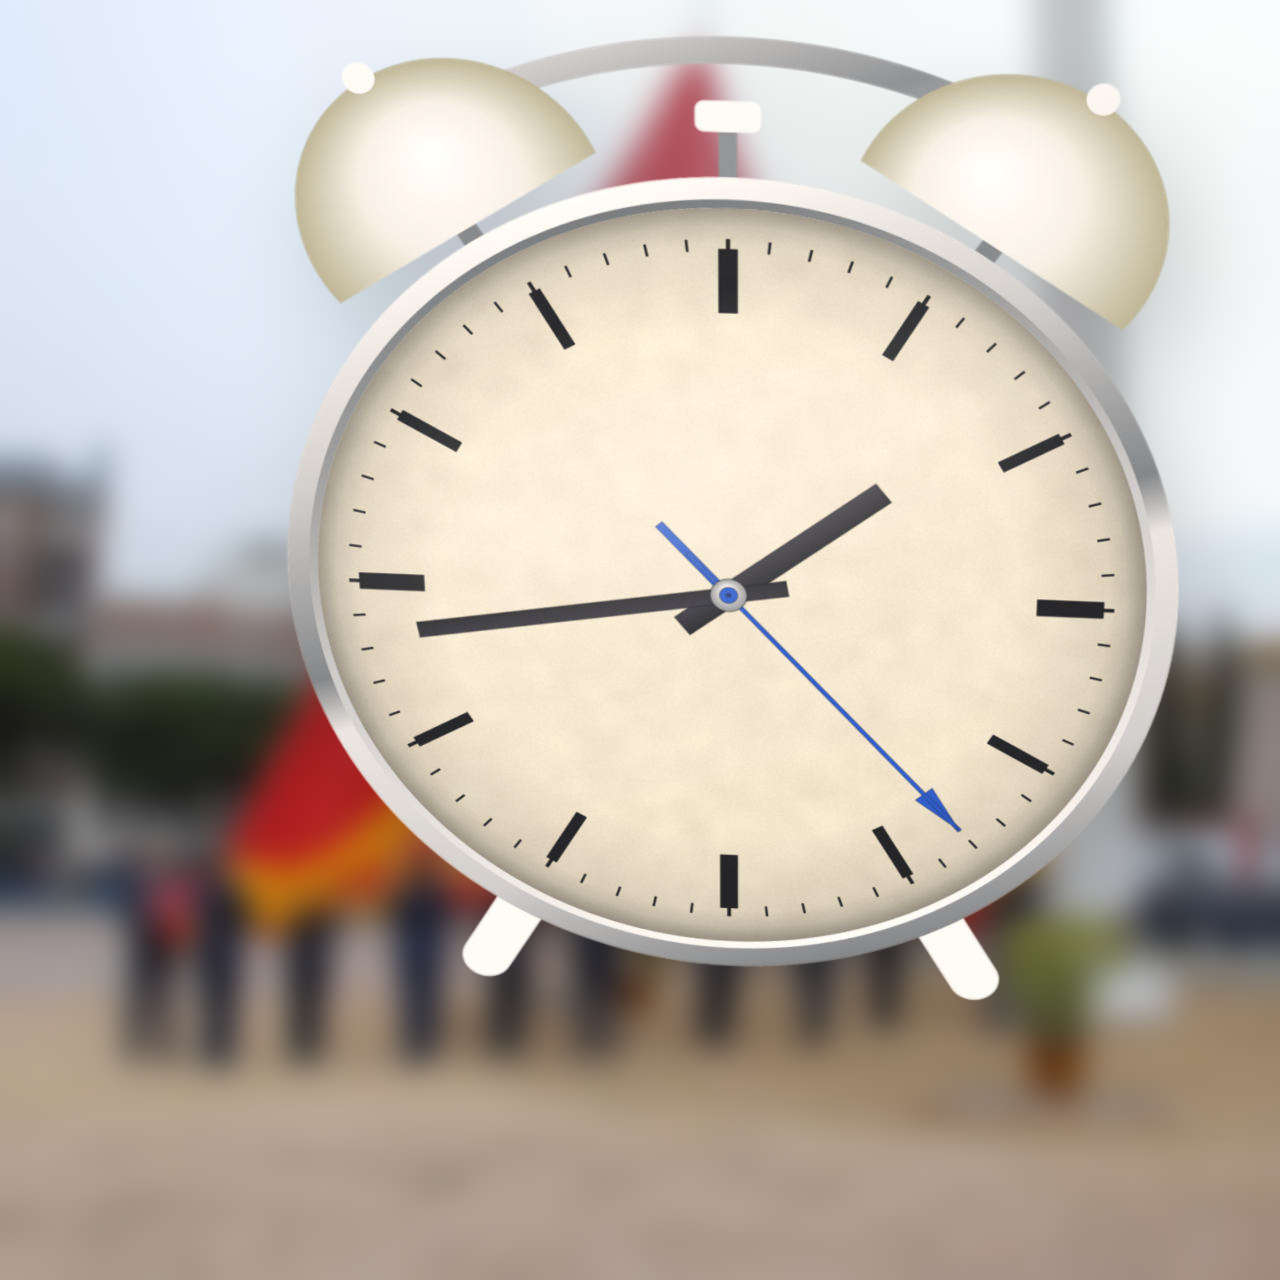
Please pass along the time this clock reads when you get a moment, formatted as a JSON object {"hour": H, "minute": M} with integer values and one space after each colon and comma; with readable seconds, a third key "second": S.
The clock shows {"hour": 1, "minute": 43, "second": 23}
